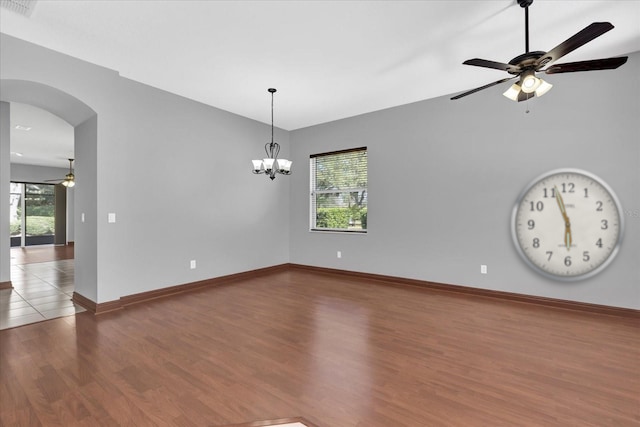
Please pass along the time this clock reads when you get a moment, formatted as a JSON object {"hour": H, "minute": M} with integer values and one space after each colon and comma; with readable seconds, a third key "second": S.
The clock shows {"hour": 5, "minute": 57}
